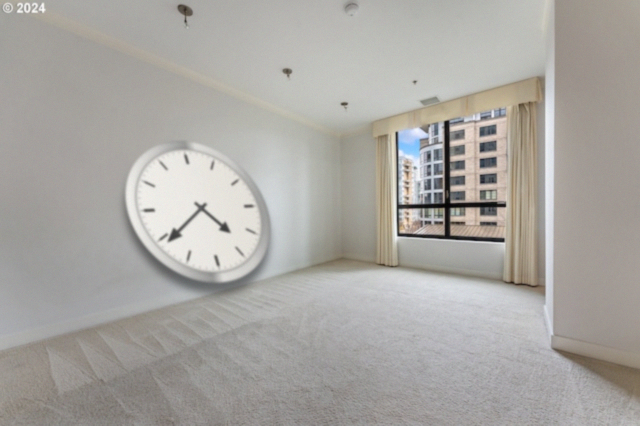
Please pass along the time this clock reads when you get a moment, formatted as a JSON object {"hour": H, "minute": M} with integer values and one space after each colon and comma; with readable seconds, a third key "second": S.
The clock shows {"hour": 4, "minute": 39}
